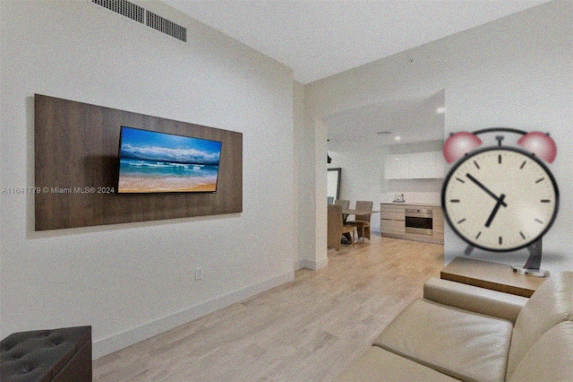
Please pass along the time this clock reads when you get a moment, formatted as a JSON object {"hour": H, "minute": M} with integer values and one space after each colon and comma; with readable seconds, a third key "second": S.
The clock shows {"hour": 6, "minute": 52}
